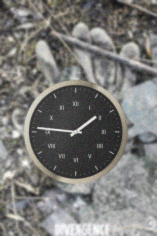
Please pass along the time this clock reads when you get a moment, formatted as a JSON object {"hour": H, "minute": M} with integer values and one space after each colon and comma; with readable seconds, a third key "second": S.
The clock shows {"hour": 1, "minute": 46}
